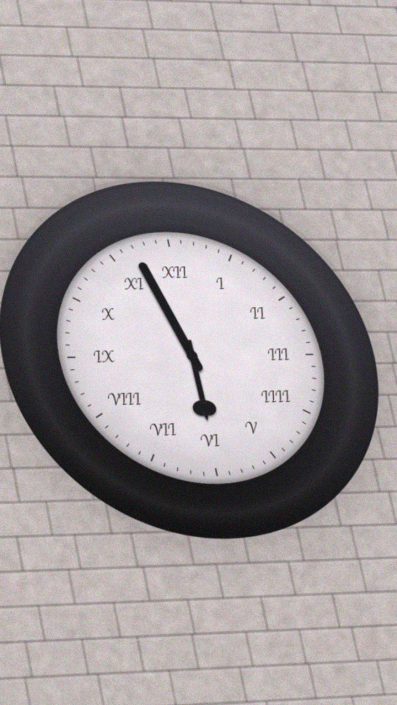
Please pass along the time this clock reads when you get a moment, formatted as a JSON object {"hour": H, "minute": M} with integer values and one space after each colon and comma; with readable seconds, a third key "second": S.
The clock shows {"hour": 5, "minute": 57}
